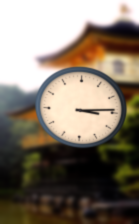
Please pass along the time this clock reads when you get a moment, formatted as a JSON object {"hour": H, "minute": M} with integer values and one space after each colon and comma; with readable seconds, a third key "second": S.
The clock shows {"hour": 3, "minute": 14}
